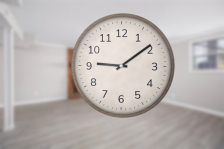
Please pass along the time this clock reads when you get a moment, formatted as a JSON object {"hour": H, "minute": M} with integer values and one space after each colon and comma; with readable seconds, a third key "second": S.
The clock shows {"hour": 9, "minute": 9}
